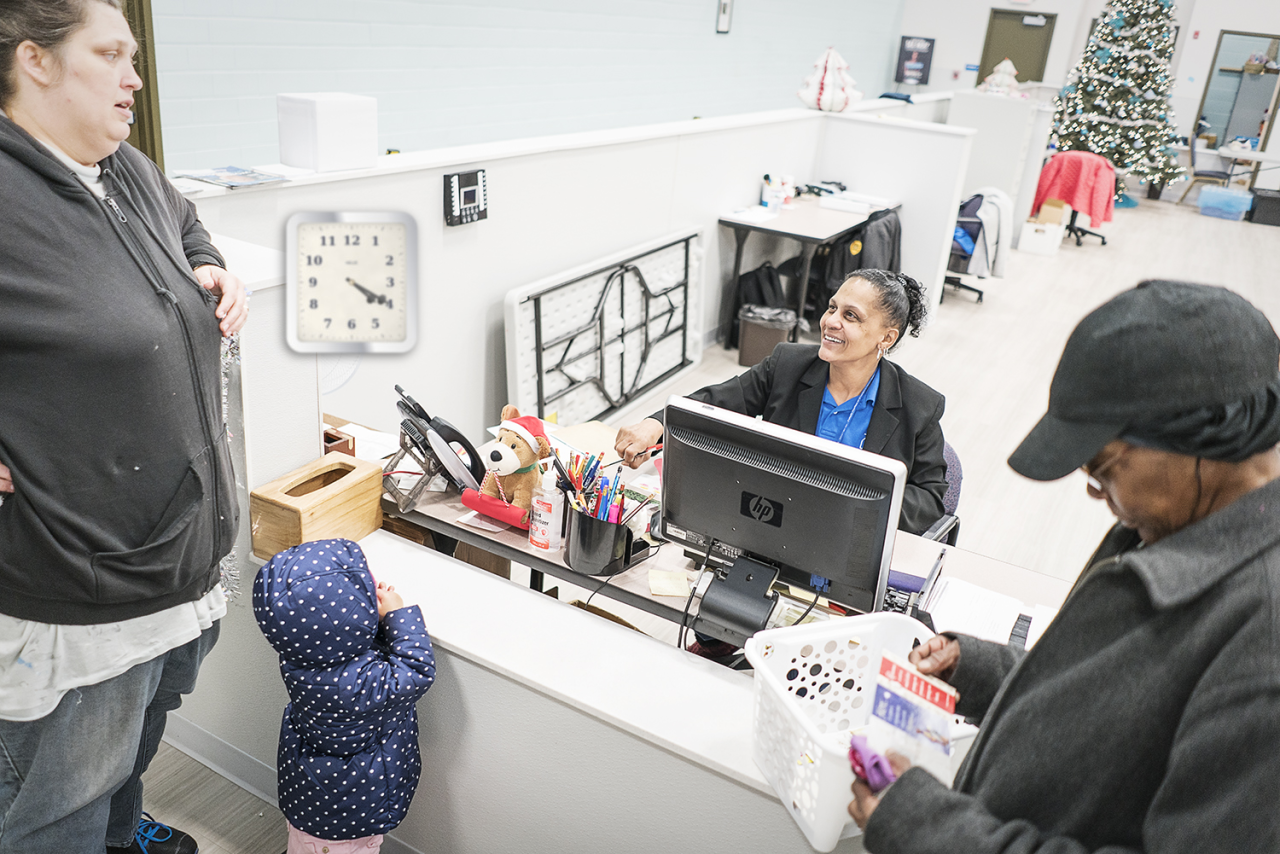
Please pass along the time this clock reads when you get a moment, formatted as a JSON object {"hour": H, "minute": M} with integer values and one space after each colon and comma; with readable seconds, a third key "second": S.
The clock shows {"hour": 4, "minute": 20}
